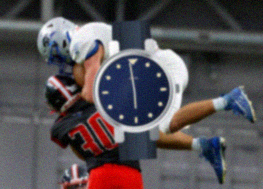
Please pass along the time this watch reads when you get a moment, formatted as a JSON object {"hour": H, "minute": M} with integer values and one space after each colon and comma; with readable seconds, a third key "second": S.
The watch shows {"hour": 5, "minute": 59}
